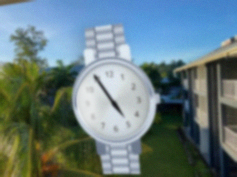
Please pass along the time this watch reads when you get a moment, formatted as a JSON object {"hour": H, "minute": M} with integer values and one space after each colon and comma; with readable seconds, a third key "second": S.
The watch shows {"hour": 4, "minute": 55}
